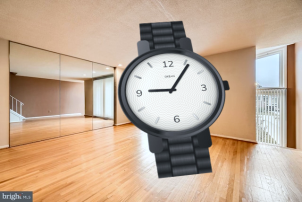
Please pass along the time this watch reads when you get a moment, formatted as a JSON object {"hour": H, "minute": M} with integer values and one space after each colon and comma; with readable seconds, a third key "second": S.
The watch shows {"hour": 9, "minute": 6}
